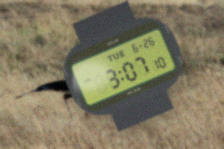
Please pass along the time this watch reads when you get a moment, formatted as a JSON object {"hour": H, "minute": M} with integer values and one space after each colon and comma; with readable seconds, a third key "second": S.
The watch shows {"hour": 3, "minute": 7, "second": 10}
